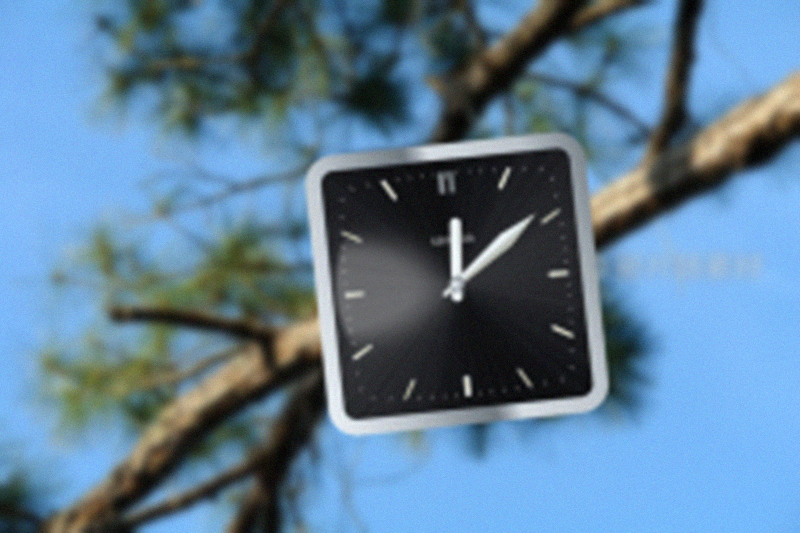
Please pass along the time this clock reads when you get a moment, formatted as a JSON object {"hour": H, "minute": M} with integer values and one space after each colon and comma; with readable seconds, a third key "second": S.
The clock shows {"hour": 12, "minute": 9}
